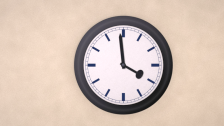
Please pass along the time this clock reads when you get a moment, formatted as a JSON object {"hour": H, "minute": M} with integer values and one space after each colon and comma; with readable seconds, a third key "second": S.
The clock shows {"hour": 3, "minute": 59}
